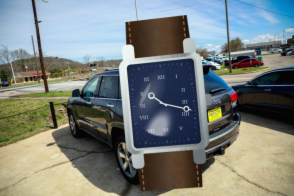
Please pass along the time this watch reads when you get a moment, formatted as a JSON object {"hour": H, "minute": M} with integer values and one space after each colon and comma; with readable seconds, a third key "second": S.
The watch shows {"hour": 10, "minute": 18}
